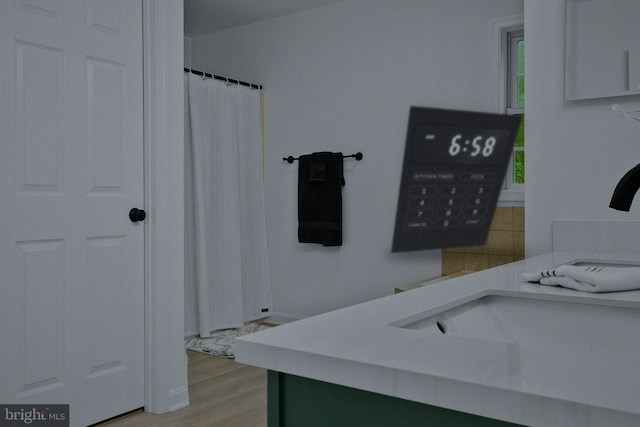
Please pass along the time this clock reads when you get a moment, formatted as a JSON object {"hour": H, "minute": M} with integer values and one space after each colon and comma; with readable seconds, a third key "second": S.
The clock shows {"hour": 6, "minute": 58}
